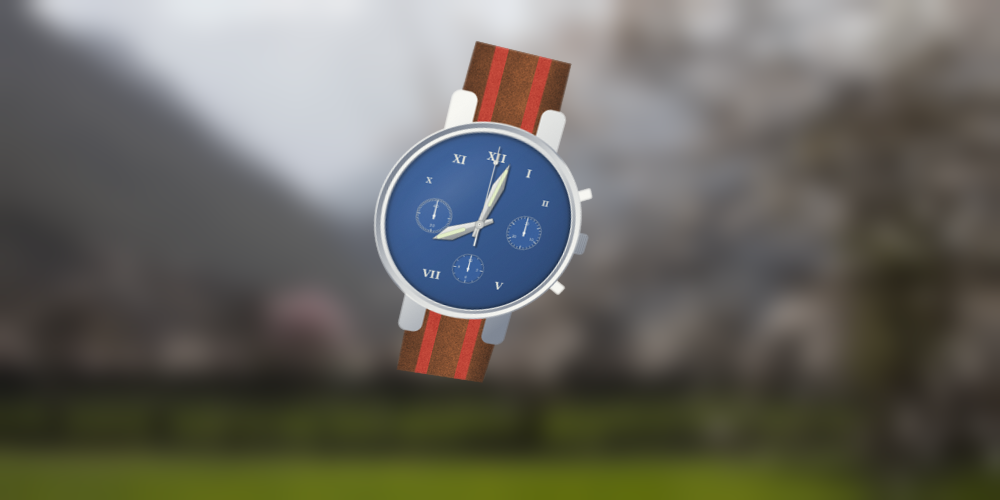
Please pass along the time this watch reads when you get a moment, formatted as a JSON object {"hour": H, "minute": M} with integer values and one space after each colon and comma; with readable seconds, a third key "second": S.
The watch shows {"hour": 8, "minute": 2}
